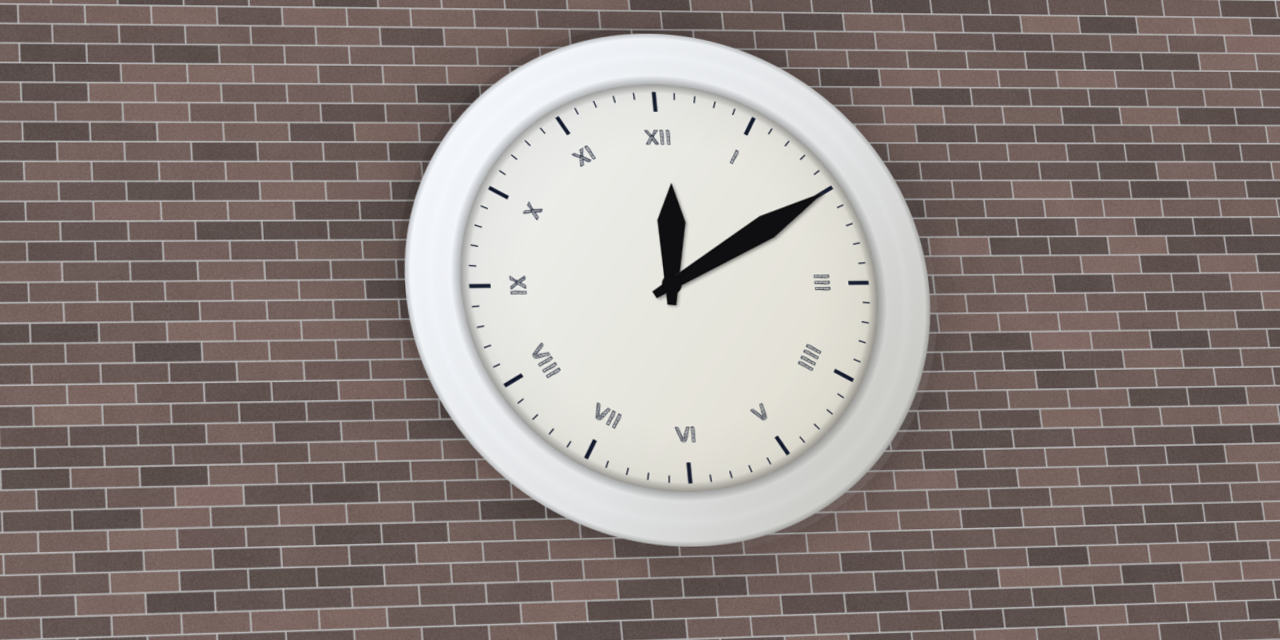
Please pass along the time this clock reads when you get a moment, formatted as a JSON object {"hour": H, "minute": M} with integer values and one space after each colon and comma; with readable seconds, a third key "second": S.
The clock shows {"hour": 12, "minute": 10}
